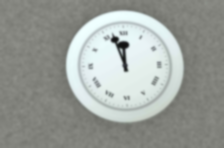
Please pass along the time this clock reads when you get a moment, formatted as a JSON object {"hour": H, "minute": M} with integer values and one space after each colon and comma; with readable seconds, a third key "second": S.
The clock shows {"hour": 11, "minute": 57}
